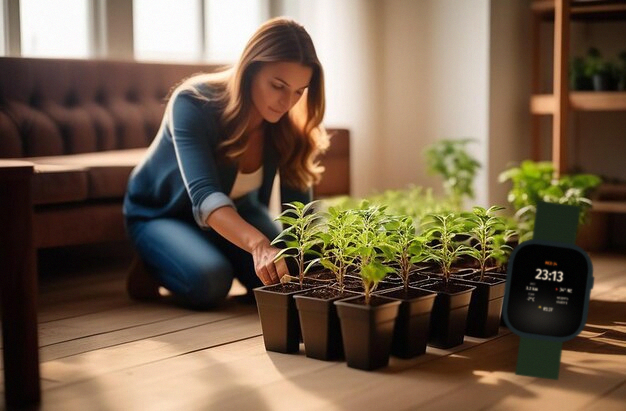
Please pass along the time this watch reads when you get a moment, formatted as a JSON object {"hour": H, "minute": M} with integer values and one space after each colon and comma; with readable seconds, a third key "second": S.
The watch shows {"hour": 23, "minute": 13}
